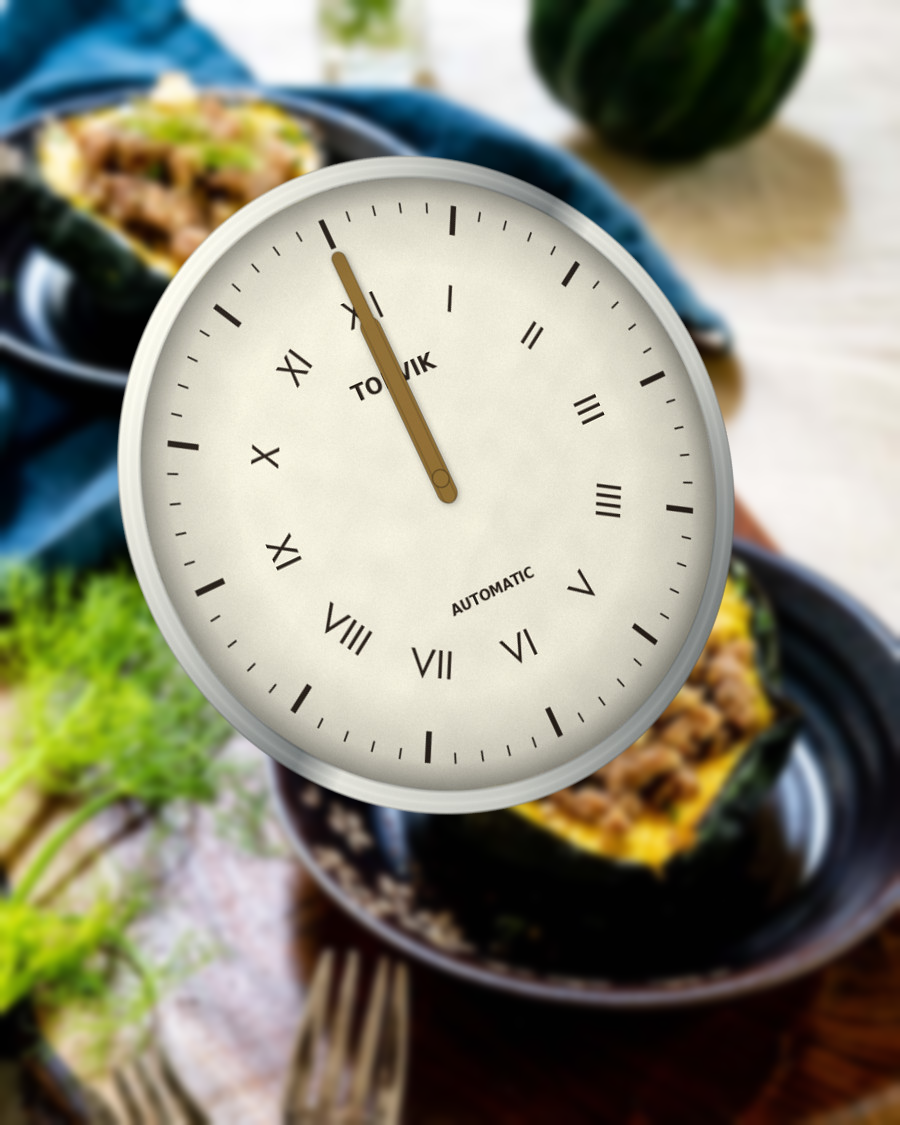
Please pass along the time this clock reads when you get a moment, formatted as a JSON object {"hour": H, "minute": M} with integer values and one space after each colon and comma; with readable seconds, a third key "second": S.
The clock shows {"hour": 12, "minute": 0}
